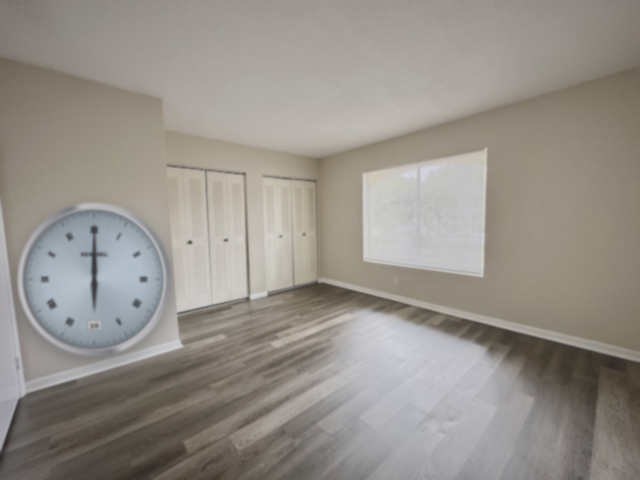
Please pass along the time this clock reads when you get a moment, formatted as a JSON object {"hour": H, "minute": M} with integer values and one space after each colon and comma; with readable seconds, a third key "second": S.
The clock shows {"hour": 6, "minute": 0}
